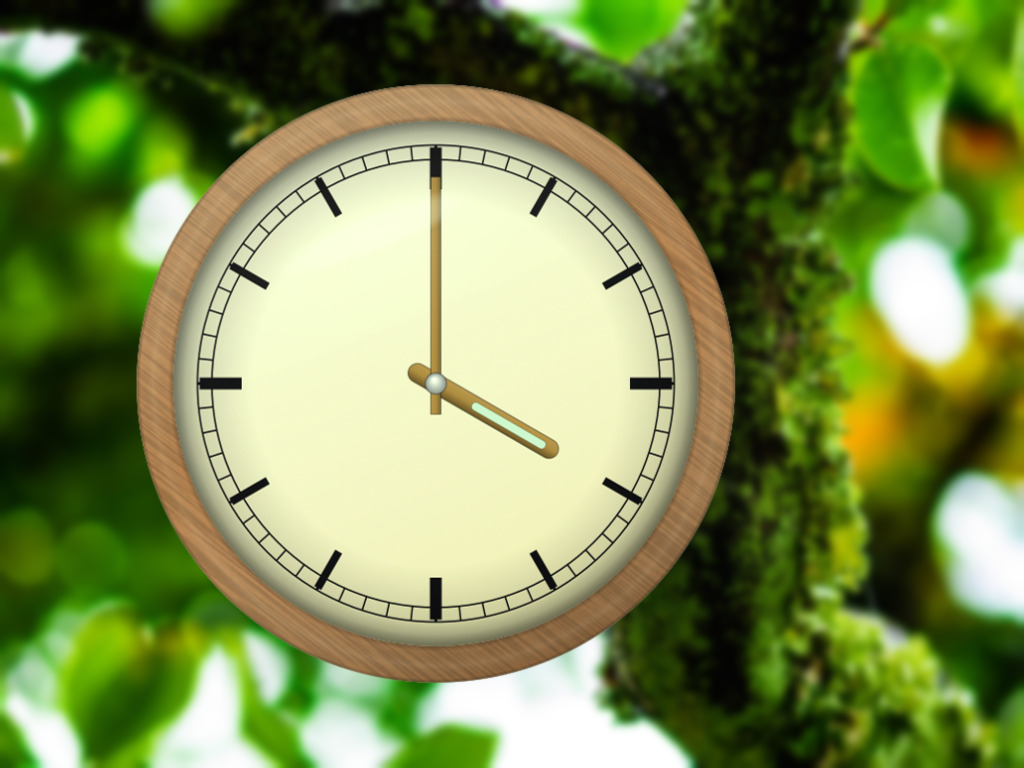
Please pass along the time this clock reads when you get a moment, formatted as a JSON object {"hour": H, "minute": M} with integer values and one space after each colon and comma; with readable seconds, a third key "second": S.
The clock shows {"hour": 4, "minute": 0}
